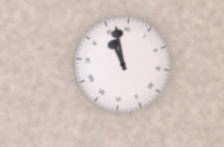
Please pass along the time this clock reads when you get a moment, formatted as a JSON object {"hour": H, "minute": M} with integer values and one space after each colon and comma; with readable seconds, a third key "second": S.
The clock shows {"hour": 10, "minute": 57}
